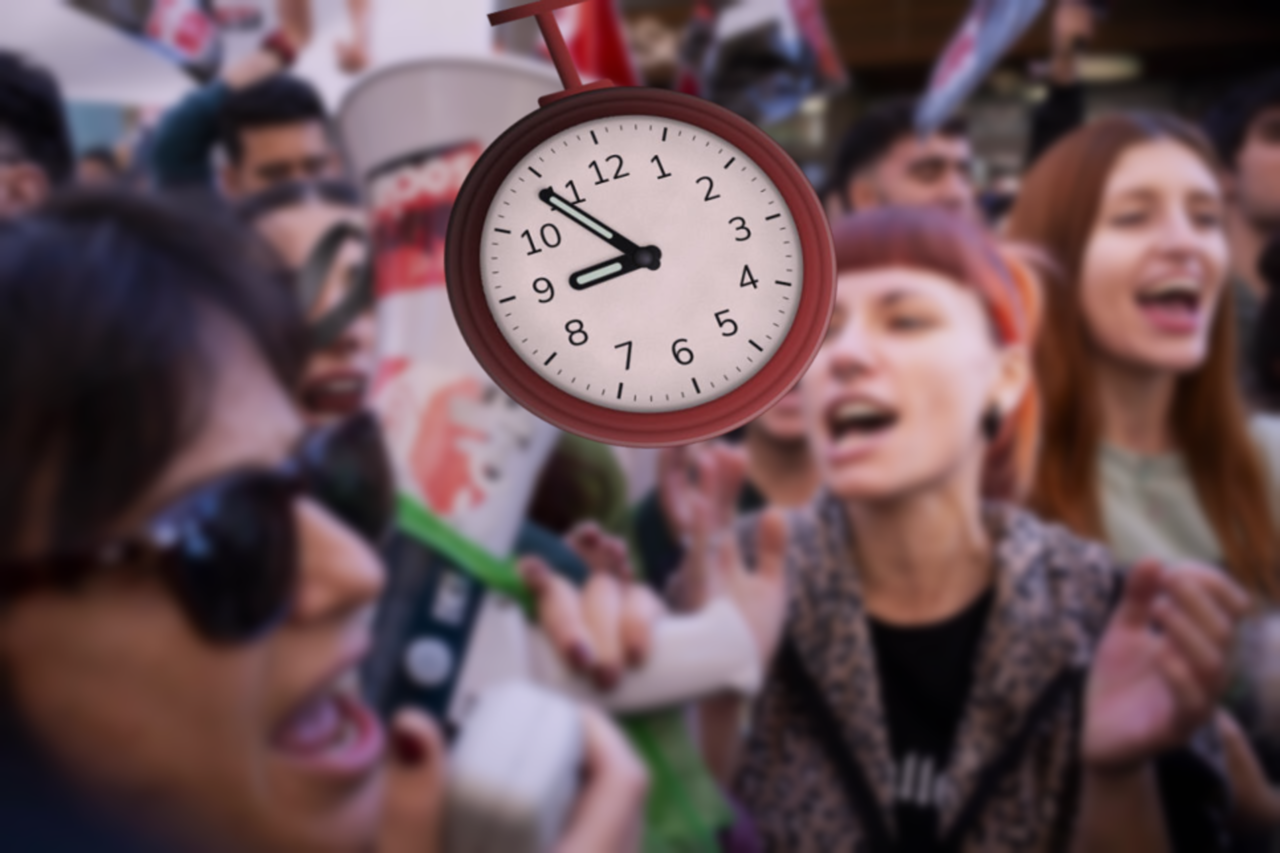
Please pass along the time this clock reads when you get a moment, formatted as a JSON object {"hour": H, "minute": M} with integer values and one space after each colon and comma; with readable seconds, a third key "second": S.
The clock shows {"hour": 8, "minute": 54}
